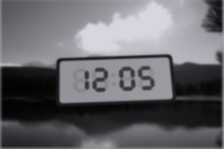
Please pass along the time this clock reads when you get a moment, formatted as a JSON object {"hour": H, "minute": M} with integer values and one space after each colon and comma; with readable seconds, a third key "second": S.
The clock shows {"hour": 12, "minute": 5}
